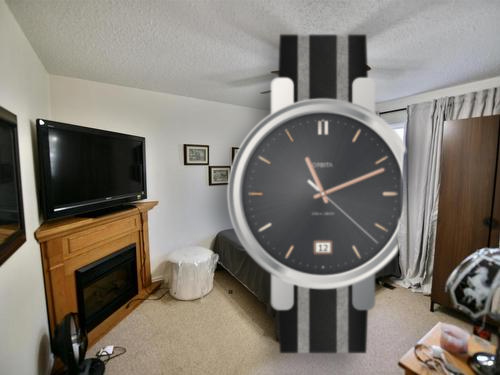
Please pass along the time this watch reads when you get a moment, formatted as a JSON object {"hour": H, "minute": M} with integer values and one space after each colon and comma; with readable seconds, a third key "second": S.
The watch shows {"hour": 11, "minute": 11, "second": 22}
